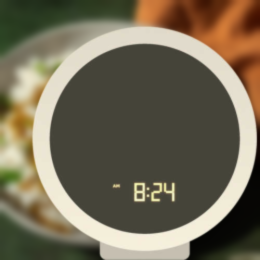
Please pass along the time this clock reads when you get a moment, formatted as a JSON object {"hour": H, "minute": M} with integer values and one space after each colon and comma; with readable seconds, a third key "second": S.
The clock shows {"hour": 8, "minute": 24}
